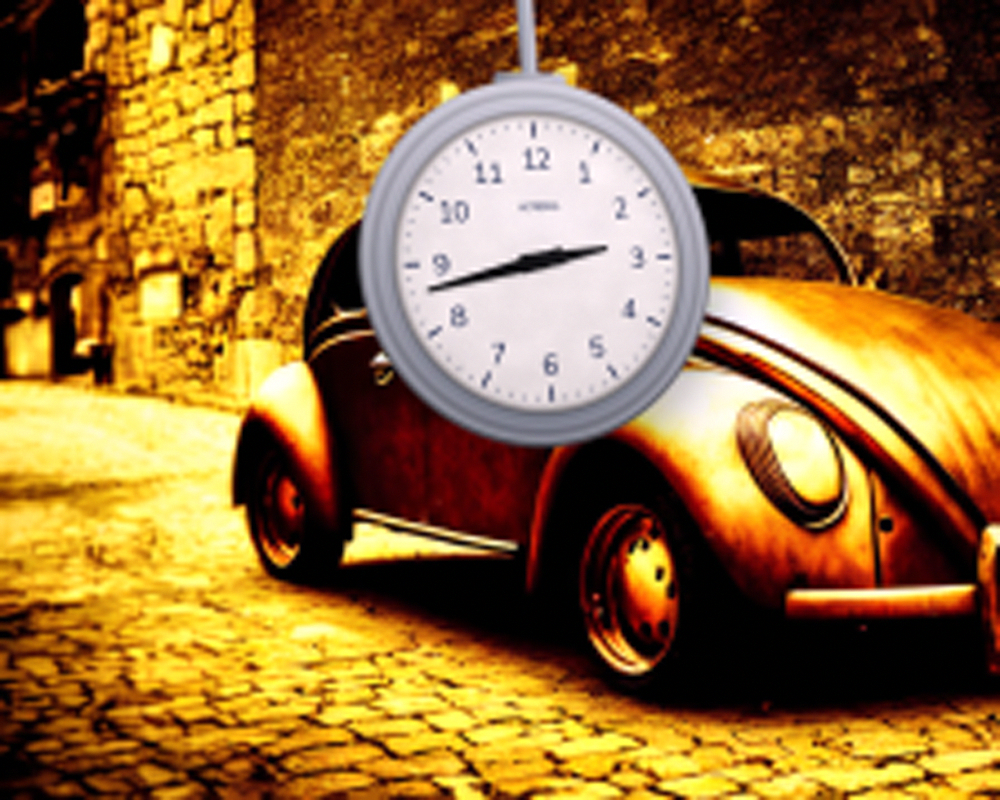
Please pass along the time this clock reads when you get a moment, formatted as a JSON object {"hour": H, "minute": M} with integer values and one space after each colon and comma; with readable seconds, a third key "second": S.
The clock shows {"hour": 2, "minute": 43}
